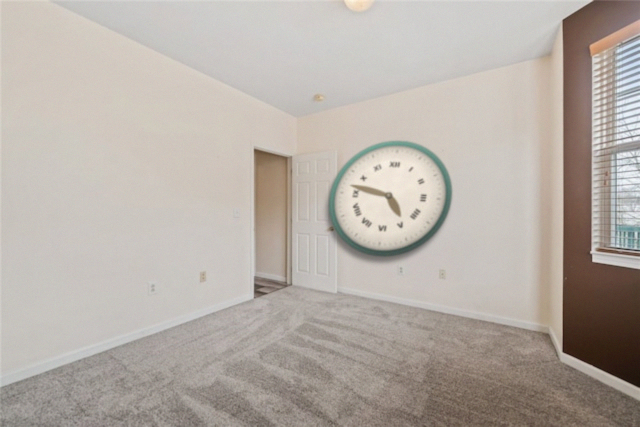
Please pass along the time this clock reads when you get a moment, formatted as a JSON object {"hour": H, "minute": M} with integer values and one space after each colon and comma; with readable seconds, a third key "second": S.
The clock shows {"hour": 4, "minute": 47}
